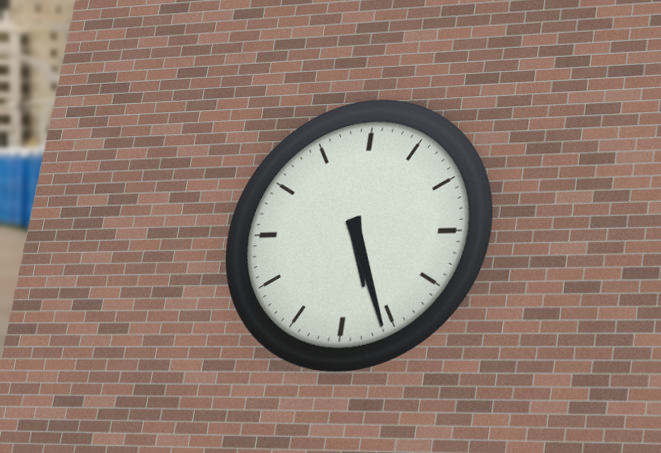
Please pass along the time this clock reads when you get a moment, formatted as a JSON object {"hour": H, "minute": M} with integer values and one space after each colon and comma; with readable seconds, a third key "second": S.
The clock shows {"hour": 5, "minute": 26}
